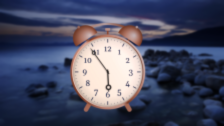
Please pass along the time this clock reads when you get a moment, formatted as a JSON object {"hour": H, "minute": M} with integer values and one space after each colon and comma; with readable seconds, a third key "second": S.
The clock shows {"hour": 5, "minute": 54}
